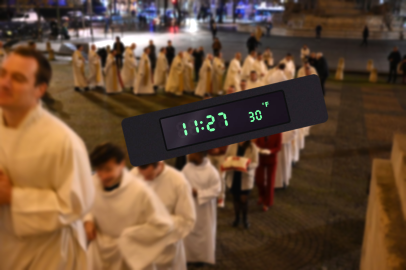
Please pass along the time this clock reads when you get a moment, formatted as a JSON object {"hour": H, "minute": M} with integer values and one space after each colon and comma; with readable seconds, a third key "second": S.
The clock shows {"hour": 11, "minute": 27}
